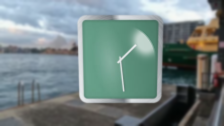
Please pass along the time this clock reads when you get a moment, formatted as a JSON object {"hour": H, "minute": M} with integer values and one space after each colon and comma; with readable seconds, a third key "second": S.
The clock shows {"hour": 1, "minute": 29}
